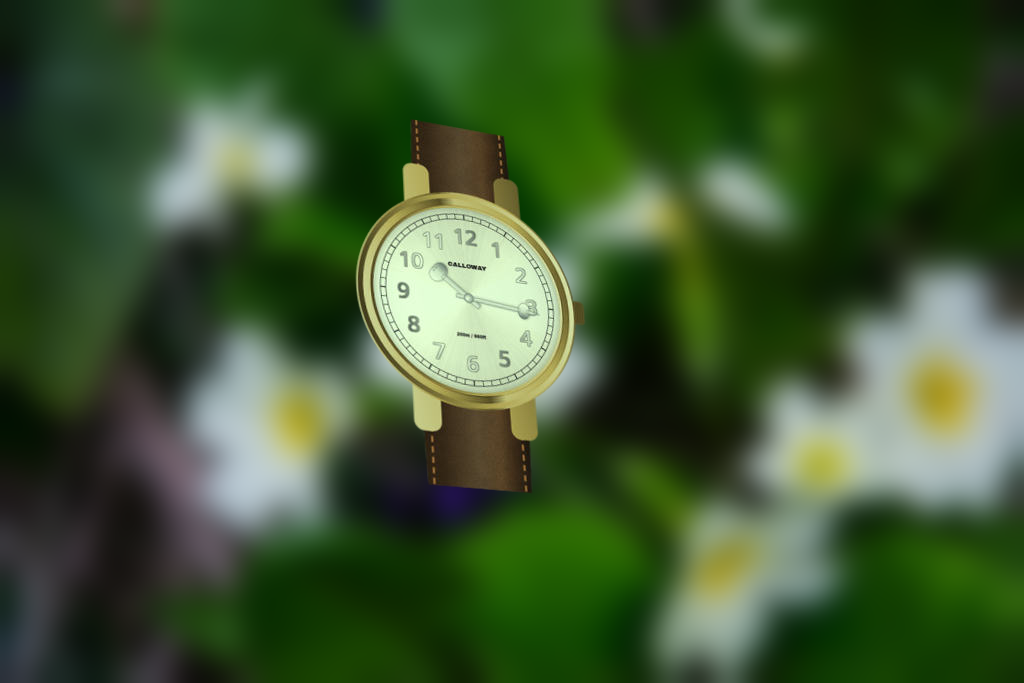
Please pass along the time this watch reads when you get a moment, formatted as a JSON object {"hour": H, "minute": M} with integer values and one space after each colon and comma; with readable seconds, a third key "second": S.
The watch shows {"hour": 10, "minute": 16}
